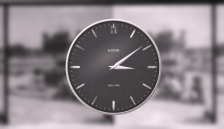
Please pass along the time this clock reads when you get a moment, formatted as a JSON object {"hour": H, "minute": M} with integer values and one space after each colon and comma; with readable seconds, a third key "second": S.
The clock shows {"hour": 3, "minute": 9}
